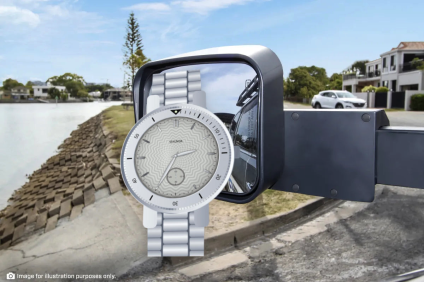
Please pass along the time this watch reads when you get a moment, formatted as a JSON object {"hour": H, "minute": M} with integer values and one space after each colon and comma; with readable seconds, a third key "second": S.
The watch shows {"hour": 2, "minute": 35}
